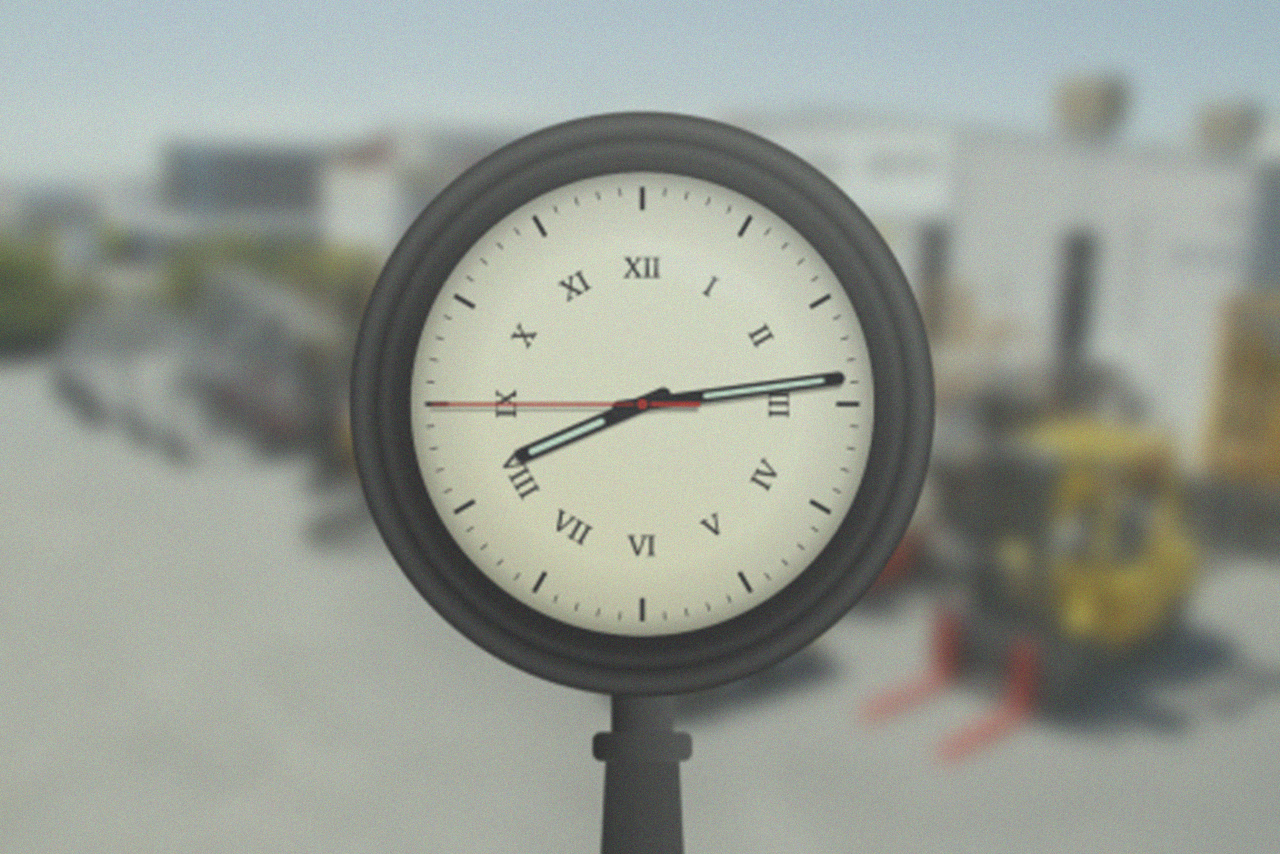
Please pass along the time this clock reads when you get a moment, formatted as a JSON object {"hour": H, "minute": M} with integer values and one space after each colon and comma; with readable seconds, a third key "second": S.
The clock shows {"hour": 8, "minute": 13, "second": 45}
